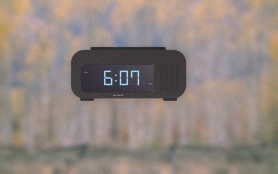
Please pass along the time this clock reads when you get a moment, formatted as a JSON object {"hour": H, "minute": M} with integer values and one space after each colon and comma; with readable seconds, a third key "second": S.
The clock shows {"hour": 6, "minute": 7}
